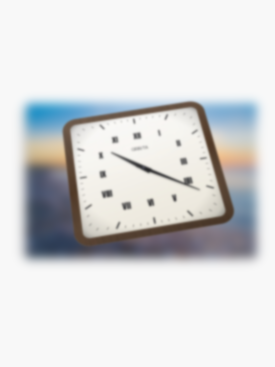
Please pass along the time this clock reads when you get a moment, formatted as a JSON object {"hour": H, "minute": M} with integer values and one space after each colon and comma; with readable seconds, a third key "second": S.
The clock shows {"hour": 10, "minute": 21}
